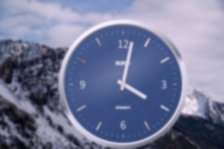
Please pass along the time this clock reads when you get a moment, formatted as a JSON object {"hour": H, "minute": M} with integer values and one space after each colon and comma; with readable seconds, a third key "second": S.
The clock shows {"hour": 4, "minute": 2}
